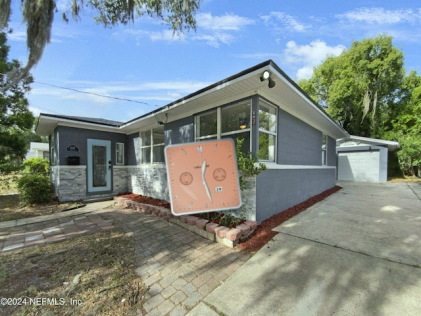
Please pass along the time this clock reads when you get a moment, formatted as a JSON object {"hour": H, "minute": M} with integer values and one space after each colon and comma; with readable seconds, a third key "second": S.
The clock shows {"hour": 12, "minute": 28}
